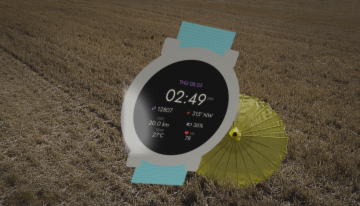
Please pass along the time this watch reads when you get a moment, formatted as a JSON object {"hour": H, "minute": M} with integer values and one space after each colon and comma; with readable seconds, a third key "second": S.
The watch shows {"hour": 2, "minute": 49}
